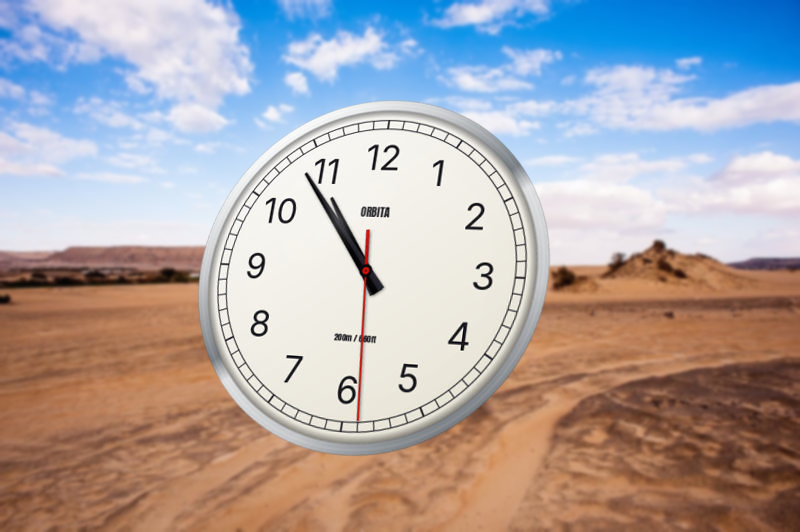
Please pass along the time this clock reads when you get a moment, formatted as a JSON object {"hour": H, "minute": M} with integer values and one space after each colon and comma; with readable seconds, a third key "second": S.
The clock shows {"hour": 10, "minute": 53, "second": 29}
